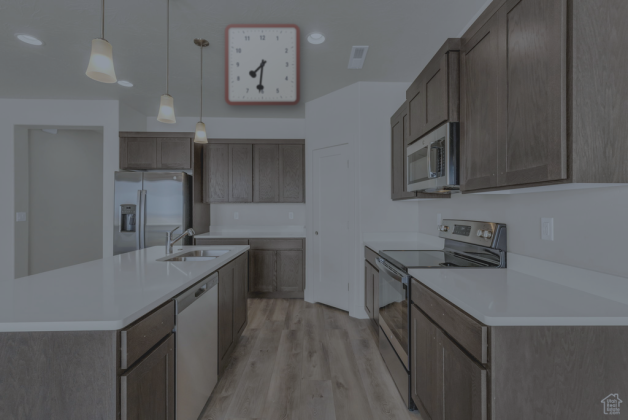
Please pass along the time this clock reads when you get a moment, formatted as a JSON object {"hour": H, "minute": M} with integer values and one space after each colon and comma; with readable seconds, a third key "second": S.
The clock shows {"hour": 7, "minute": 31}
